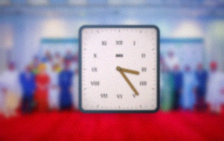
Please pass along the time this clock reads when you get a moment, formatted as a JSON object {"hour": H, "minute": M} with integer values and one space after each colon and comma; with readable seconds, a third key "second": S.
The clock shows {"hour": 3, "minute": 24}
